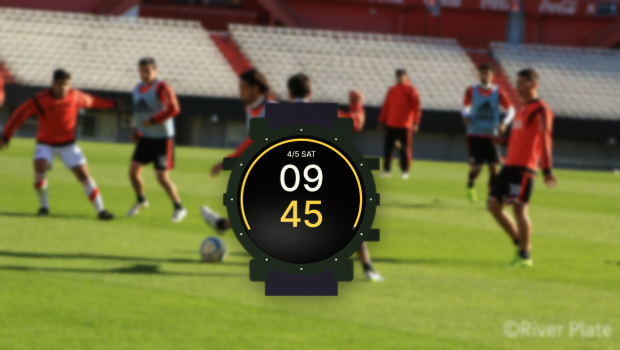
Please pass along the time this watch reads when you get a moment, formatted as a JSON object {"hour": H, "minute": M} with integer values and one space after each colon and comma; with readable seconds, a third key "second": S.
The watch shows {"hour": 9, "minute": 45}
